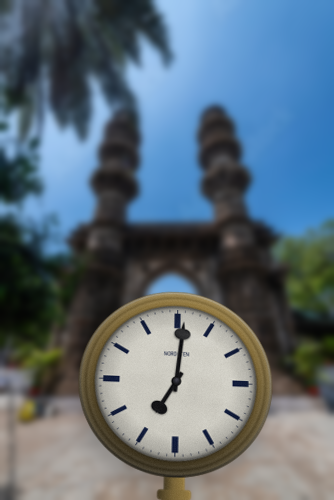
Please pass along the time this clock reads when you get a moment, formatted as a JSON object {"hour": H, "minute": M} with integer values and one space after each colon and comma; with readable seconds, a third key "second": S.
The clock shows {"hour": 7, "minute": 1}
